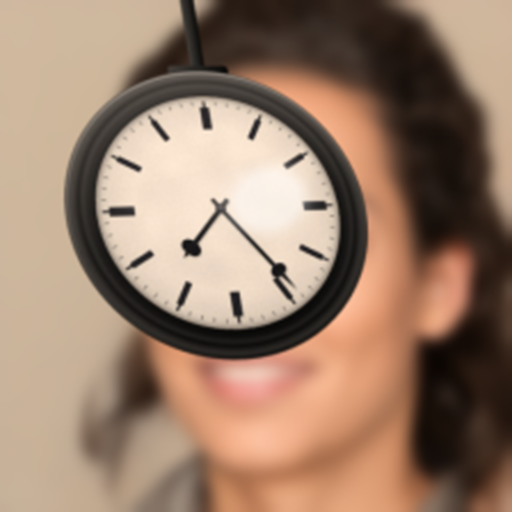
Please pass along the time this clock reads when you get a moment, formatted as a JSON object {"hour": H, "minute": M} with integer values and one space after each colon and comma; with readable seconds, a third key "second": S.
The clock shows {"hour": 7, "minute": 24}
